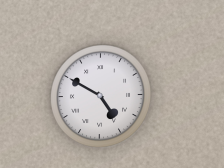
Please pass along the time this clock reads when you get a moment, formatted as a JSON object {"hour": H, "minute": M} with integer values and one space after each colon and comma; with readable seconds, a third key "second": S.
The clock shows {"hour": 4, "minute": 50}
